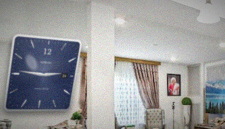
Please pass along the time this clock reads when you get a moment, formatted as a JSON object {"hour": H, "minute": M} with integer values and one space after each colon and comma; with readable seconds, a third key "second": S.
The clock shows {"hour": 2, "minute": 46}
